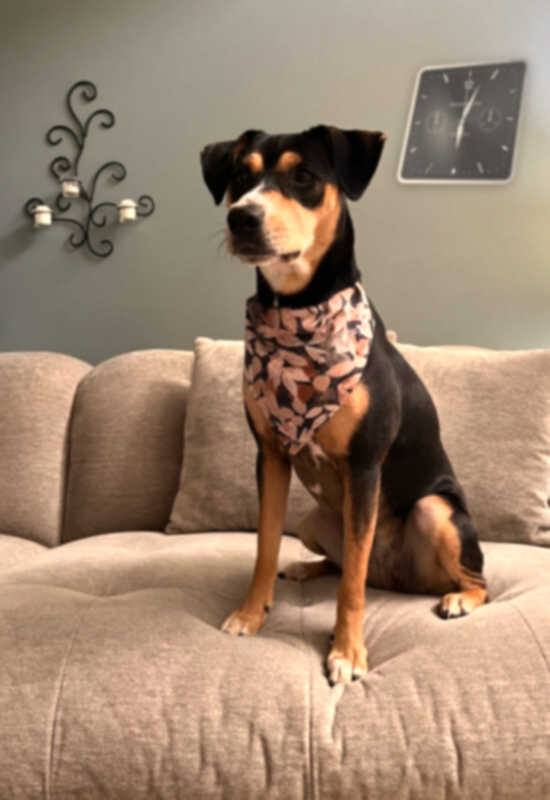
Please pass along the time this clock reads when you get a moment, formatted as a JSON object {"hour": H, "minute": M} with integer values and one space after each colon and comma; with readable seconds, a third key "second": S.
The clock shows {"hour": 6, "minute": 3}
